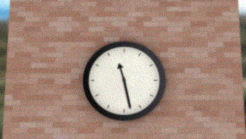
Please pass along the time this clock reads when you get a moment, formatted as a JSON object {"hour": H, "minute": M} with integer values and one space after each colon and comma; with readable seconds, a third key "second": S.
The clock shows {"hour": 11, "minute": 28}
